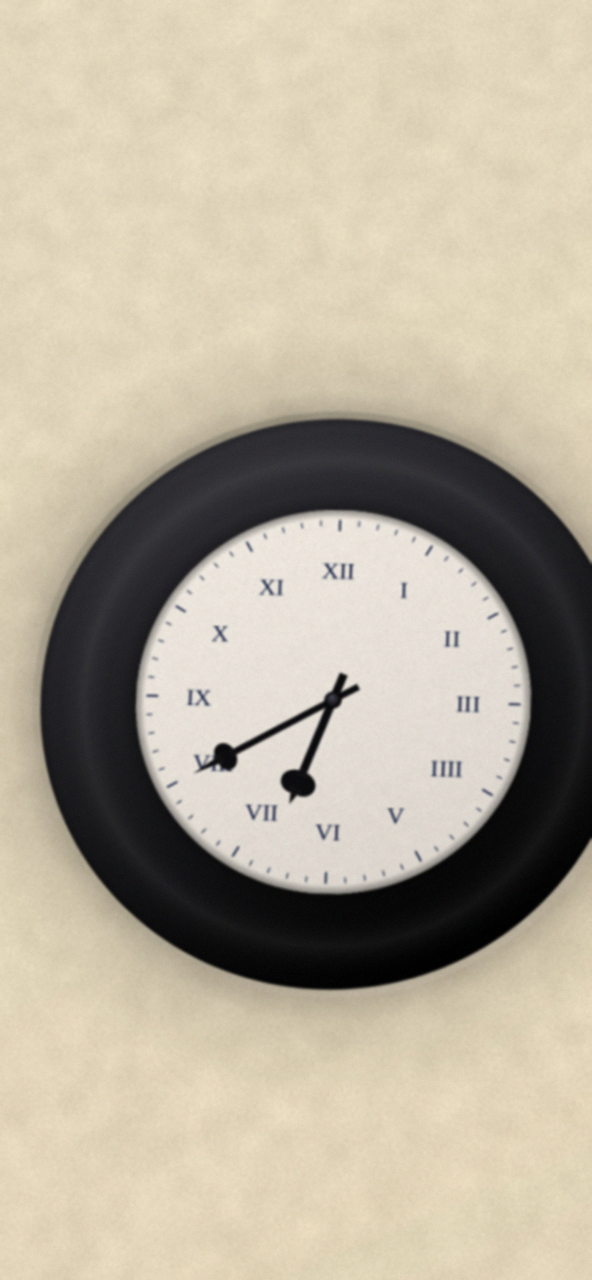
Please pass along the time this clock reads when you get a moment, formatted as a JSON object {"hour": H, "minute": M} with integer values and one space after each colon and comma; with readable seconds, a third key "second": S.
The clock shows {"hour": 6, "minute": 40}
